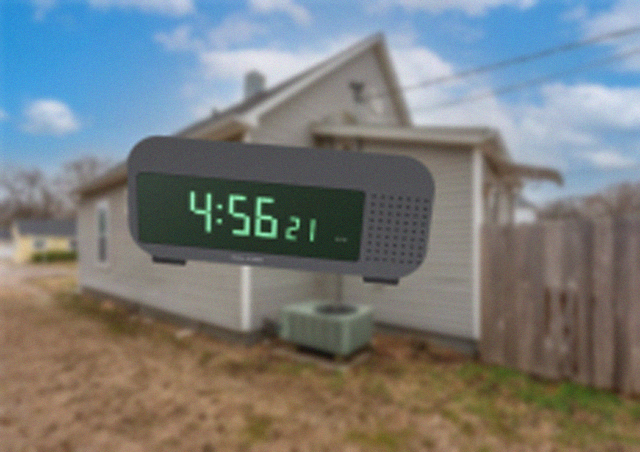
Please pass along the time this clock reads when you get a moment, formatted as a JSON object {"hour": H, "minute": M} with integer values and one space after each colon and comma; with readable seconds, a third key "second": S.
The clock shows {"hour": 4, "minute": 56, "second": 21}
